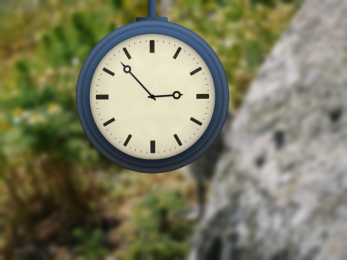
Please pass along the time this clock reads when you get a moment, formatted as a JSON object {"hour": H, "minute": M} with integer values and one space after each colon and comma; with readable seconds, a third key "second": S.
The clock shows {"hour": 2, "minute": 53}
